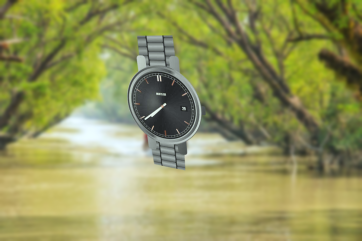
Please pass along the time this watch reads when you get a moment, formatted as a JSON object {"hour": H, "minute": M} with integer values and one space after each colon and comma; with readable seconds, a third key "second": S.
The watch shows {"hour": 7, "minute": 39}
